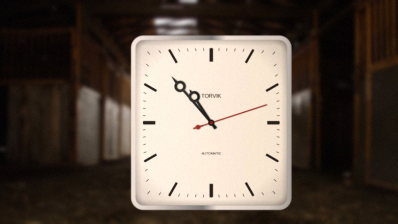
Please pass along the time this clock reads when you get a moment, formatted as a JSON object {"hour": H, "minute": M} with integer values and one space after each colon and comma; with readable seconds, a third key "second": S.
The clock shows {"hour": 10, "minute": 53, "second": 12}
